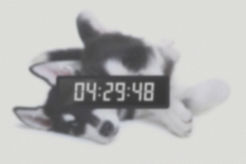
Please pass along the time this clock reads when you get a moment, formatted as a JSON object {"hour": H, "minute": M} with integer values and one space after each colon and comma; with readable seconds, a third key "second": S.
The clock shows {"hour": 4, "minute": 29, "second": 48}
